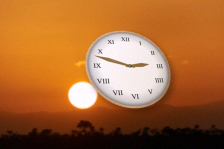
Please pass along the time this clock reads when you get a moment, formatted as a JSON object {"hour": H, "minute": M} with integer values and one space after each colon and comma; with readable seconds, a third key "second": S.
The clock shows {"hour": 2, "minute": 48}
